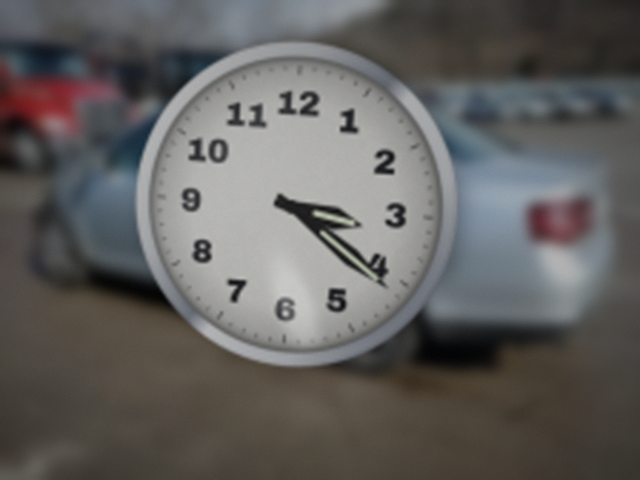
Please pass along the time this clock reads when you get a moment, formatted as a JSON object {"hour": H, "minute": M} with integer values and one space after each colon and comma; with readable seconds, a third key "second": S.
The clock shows {"hour": 3, "minute": 21}
